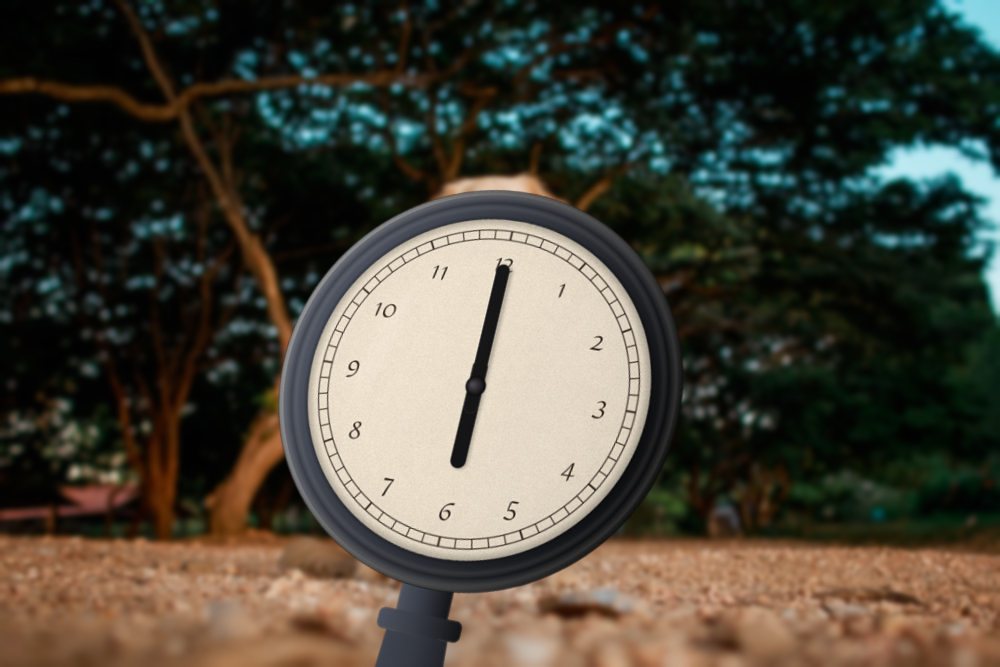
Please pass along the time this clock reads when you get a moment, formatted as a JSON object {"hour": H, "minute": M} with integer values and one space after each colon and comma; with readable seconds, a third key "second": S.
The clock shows {"hour": 6, "minute": 0}
